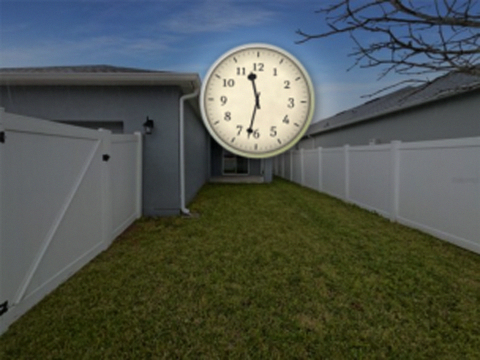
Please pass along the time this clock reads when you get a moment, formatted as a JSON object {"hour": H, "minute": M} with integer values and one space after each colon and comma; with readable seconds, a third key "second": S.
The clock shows {"hour": 11, "minute": 32}
